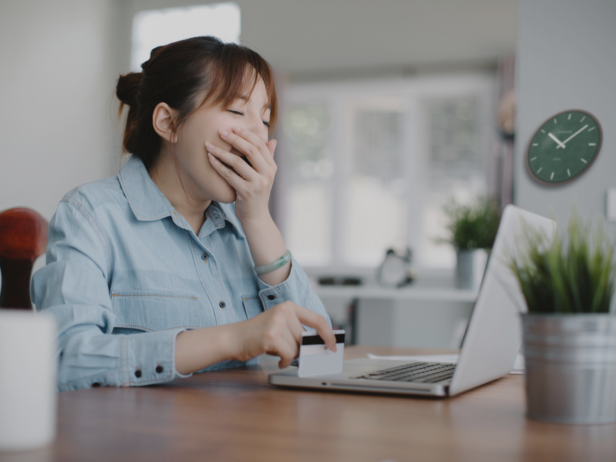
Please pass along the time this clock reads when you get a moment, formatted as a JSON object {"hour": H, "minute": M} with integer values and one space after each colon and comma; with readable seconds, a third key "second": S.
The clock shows {"hour": 10, "minute": 8}
